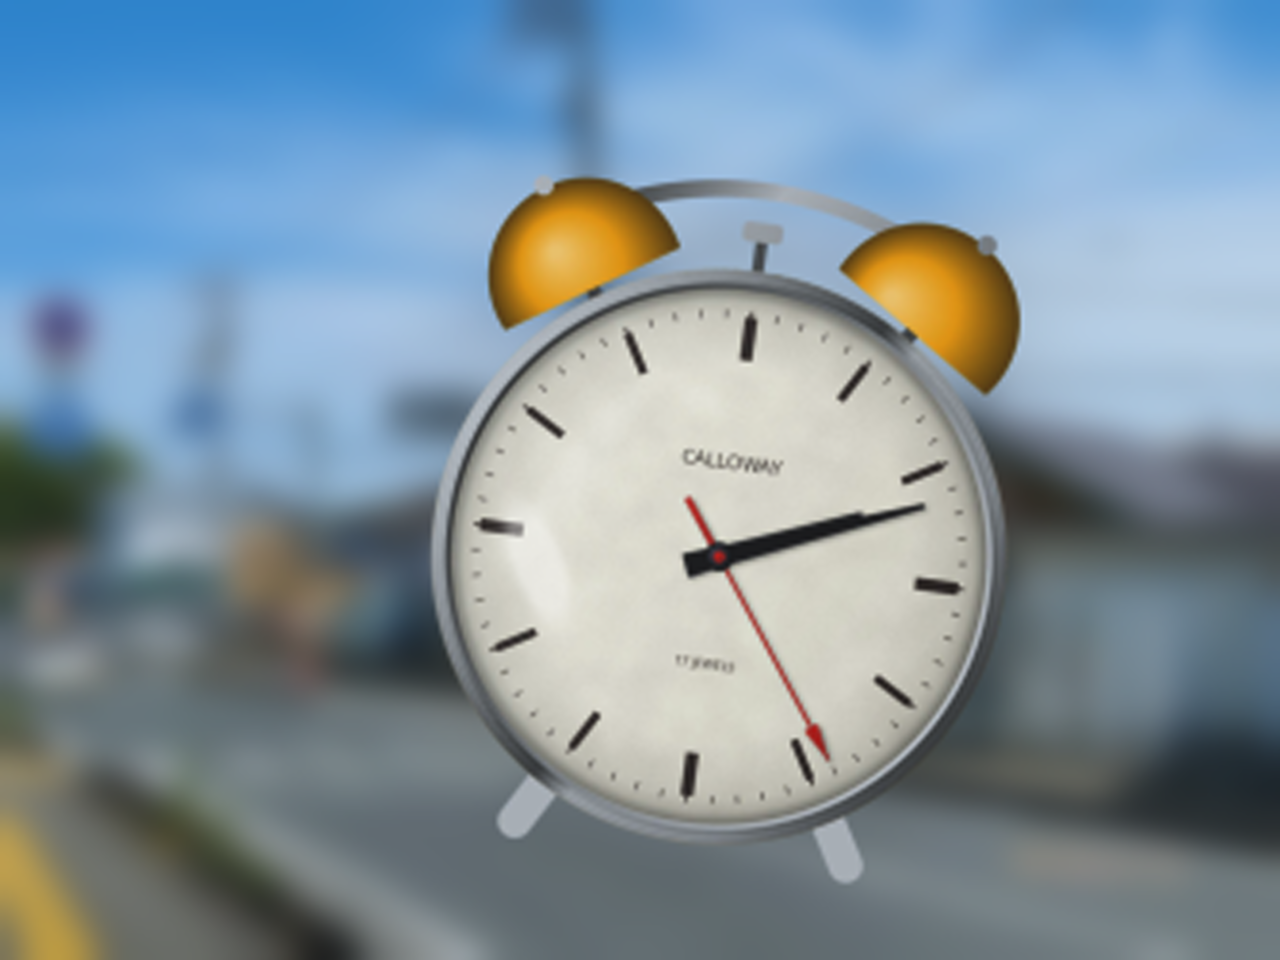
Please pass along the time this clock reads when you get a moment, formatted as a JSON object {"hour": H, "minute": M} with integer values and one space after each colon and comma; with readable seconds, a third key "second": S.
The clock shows {"hour": 2, "minute": 11, "second": 24}
